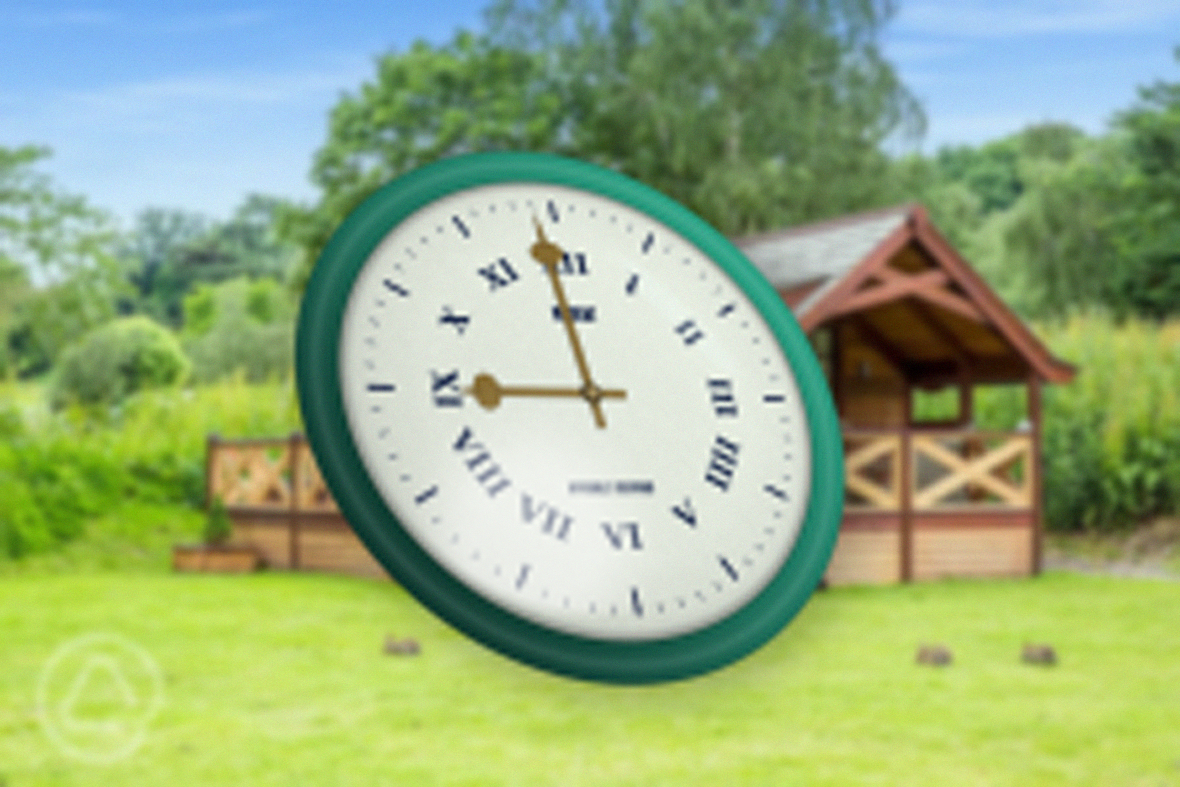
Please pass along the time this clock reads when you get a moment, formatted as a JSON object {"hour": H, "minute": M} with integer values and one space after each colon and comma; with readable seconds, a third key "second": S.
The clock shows {"hour": 8, "minute": 59}
